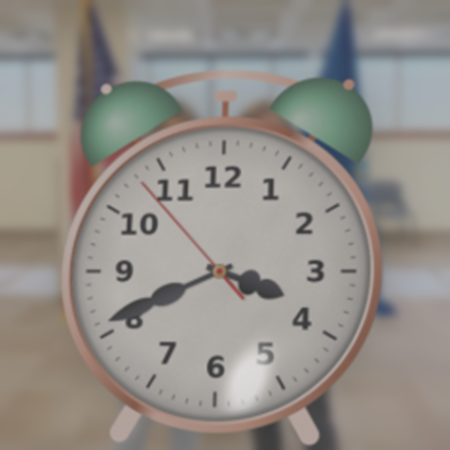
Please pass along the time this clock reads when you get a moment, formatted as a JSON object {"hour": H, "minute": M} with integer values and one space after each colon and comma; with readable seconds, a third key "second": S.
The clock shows {"hour": 3, "minute": 40, "second": 53}
